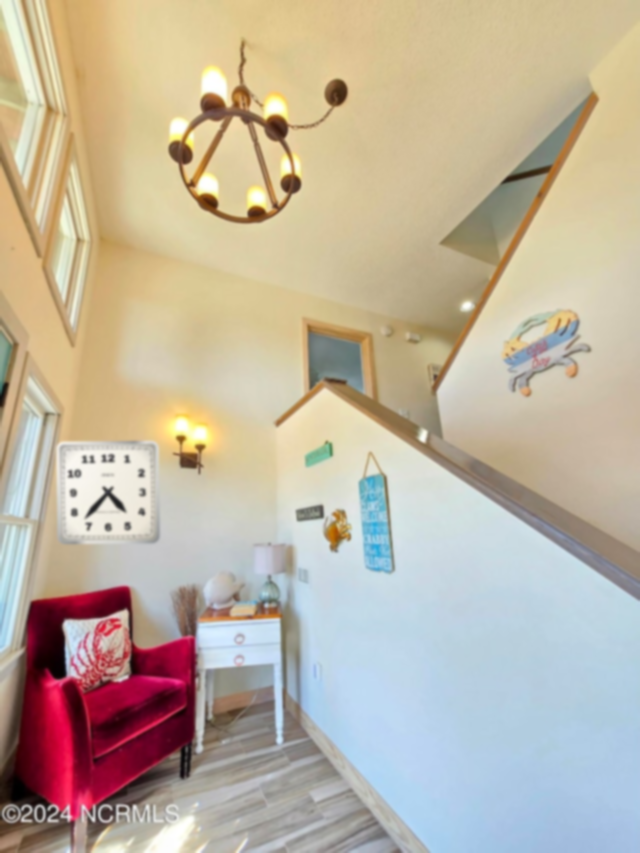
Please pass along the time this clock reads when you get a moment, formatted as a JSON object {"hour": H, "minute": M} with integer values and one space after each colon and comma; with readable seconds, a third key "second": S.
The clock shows {"hour": 4, "minute": 37}
